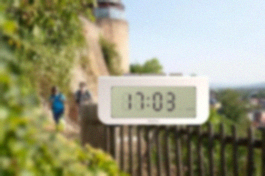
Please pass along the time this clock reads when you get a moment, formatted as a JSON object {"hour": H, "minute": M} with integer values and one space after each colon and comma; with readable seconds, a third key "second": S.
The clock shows {"hour": 17, "minute": 3}
